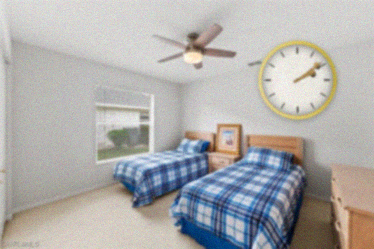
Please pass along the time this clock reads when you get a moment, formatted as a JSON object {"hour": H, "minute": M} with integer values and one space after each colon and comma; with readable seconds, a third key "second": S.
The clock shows {"hour": 2, "minute": 9}
